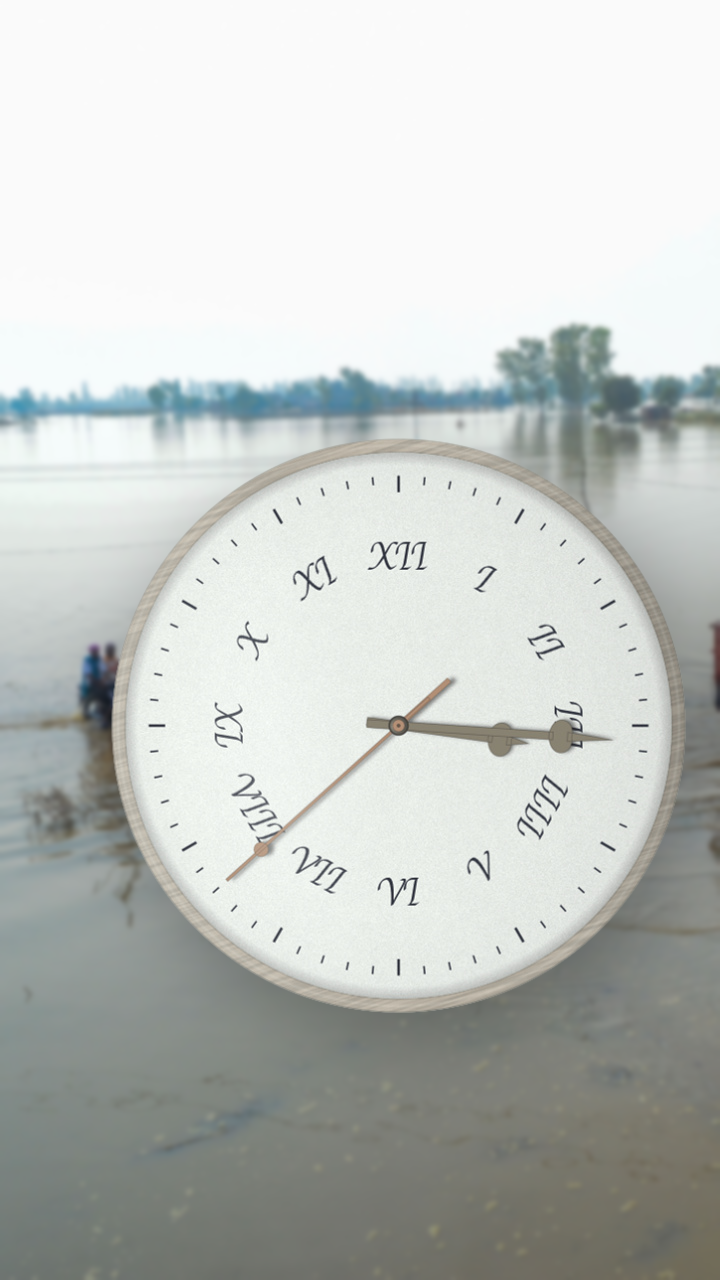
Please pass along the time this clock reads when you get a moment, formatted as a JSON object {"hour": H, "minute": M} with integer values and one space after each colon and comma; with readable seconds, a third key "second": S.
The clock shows {"hour": 3, "minute": 15, "second": 38}
